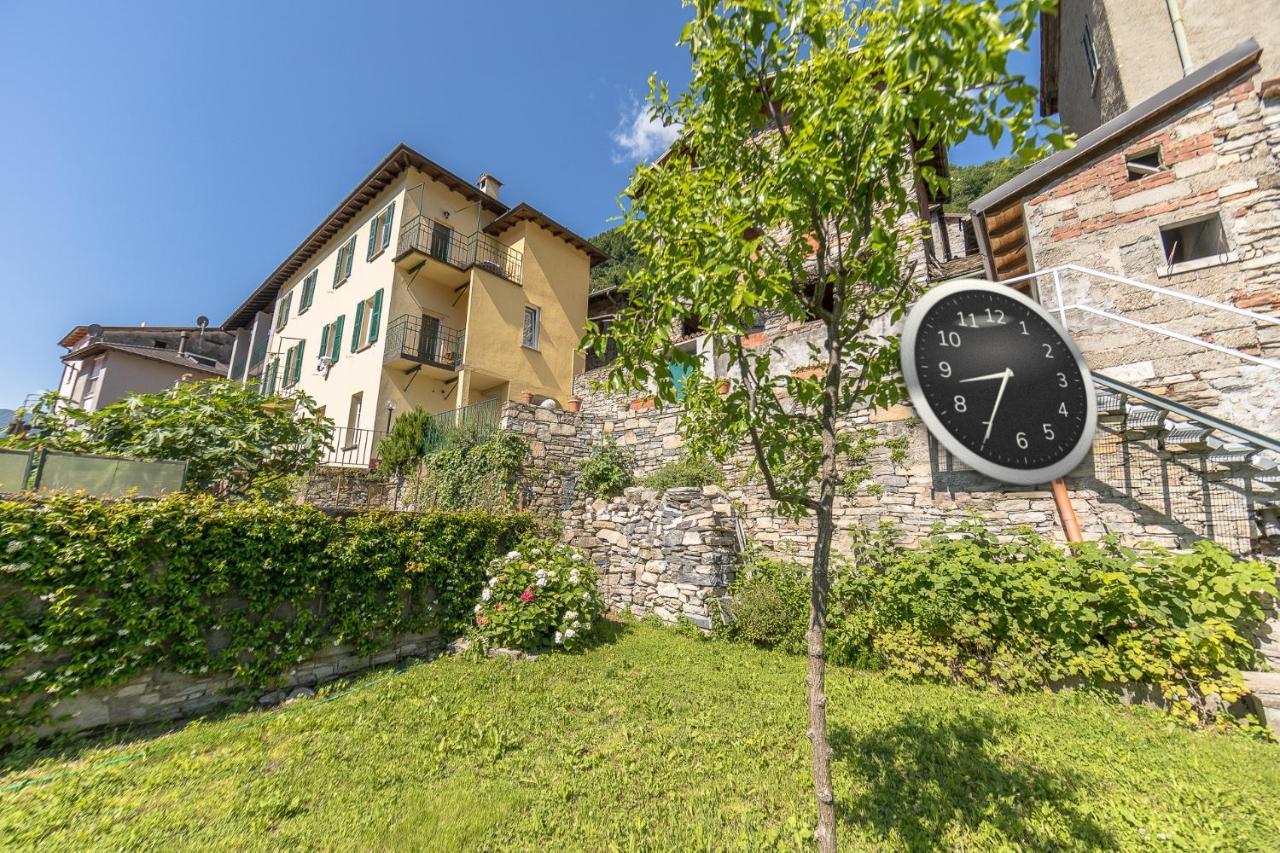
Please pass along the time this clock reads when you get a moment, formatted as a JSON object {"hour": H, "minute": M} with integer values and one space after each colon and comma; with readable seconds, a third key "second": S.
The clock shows {"hour": 8, "minute": 35}
